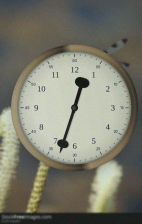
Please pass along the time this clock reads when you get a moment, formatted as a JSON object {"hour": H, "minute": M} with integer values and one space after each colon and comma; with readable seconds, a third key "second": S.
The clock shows {"hour": 12, "minute": 33}
